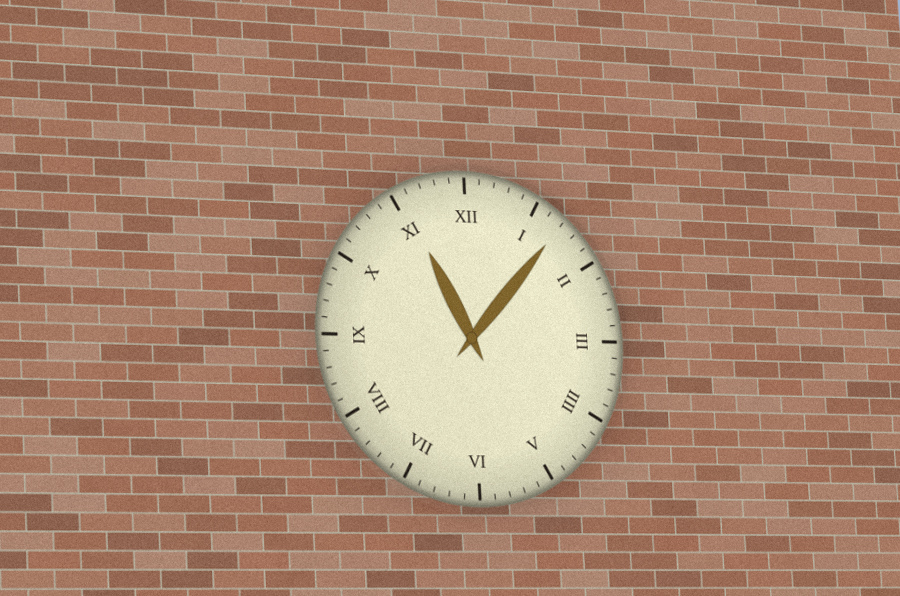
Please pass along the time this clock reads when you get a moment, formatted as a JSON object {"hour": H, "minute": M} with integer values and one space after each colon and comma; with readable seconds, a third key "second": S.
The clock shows {"hour": 11, "minute": 7}
